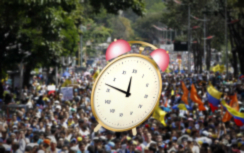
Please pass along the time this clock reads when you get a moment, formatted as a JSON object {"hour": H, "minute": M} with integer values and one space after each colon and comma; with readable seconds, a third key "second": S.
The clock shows {"hour": 11, "minute": 47}
